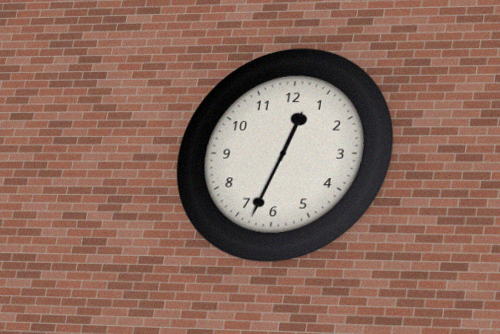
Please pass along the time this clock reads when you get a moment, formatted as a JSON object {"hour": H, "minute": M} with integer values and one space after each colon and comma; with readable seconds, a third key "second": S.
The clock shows {"hour": 12, "minute": 33}
